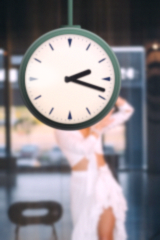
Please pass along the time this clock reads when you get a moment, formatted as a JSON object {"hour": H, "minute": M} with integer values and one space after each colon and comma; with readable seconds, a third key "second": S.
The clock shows {"hour": 2, "minute": 18}
